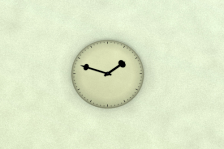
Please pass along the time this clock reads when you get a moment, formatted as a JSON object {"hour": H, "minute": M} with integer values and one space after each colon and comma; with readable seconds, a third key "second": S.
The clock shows {"hour": 1, "minute": 48}
